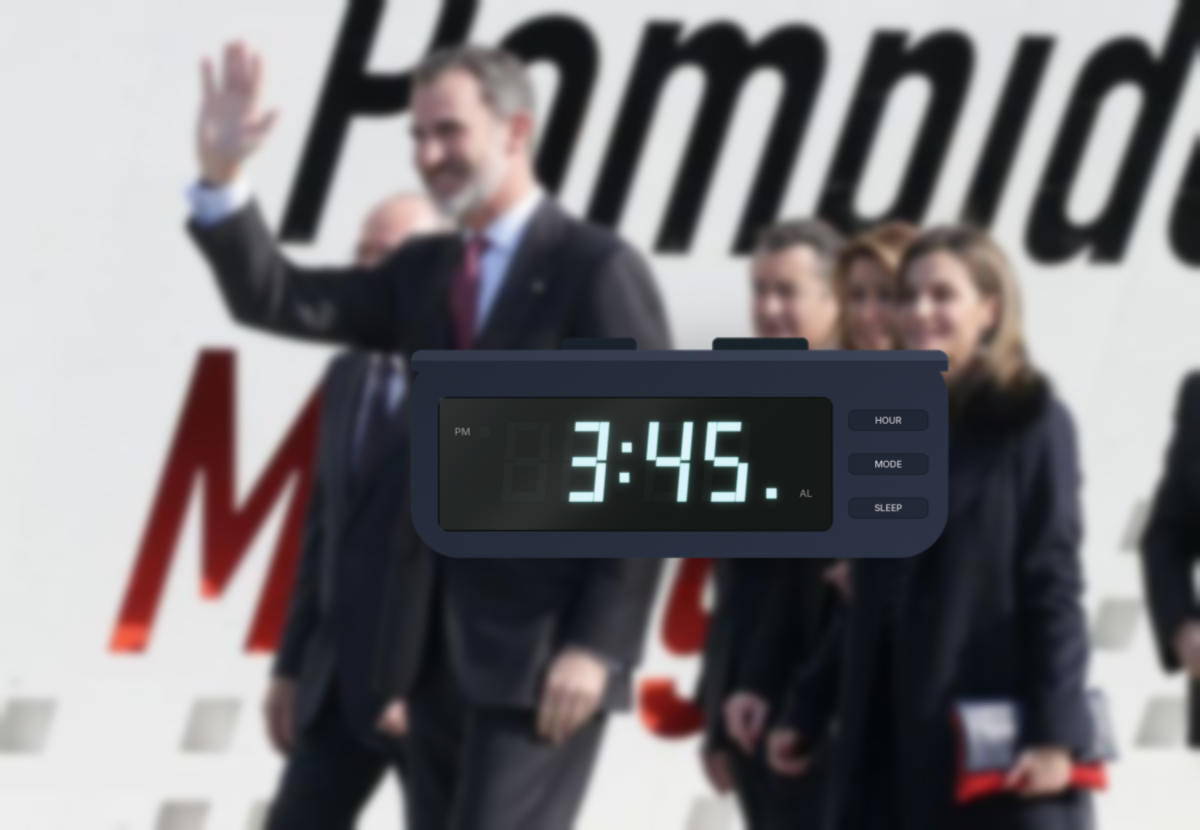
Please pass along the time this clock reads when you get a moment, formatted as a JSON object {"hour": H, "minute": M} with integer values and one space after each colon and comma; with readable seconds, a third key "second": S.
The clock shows {"hour": 3, "minute": 45}
